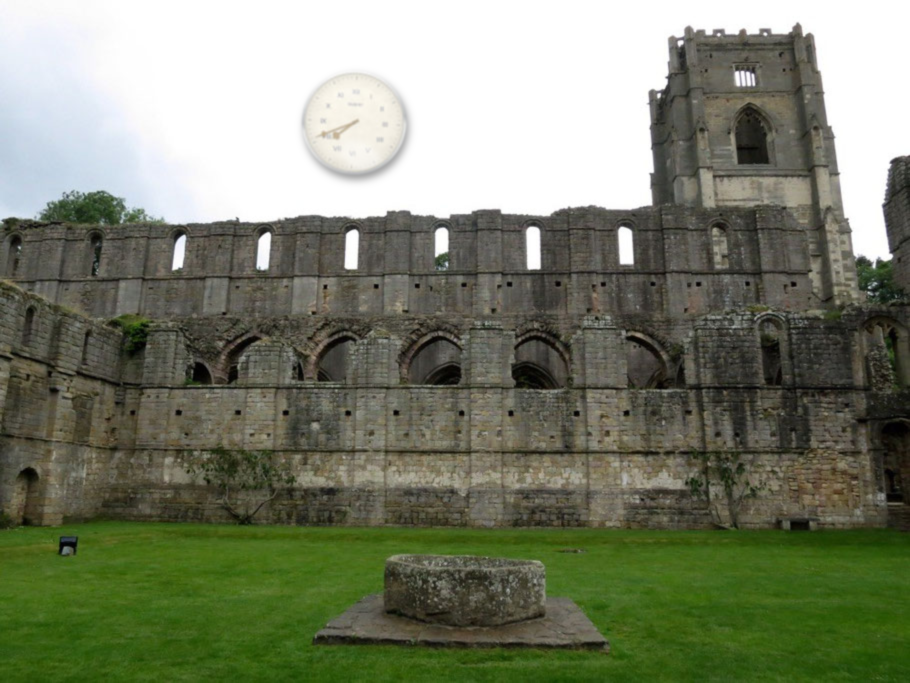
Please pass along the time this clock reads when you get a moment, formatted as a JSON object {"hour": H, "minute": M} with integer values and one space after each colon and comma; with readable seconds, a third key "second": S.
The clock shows {"hour": 7, "minute": 41}
